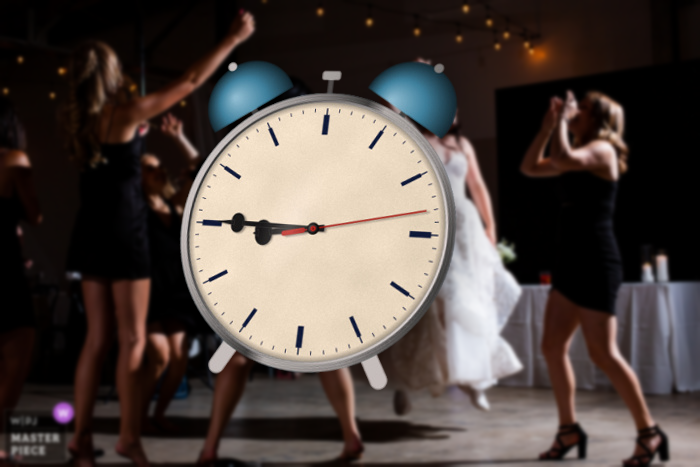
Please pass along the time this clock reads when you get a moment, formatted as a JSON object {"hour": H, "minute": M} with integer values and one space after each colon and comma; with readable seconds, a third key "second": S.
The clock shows {"hour": 8, "minute": 45, "second": 13}
